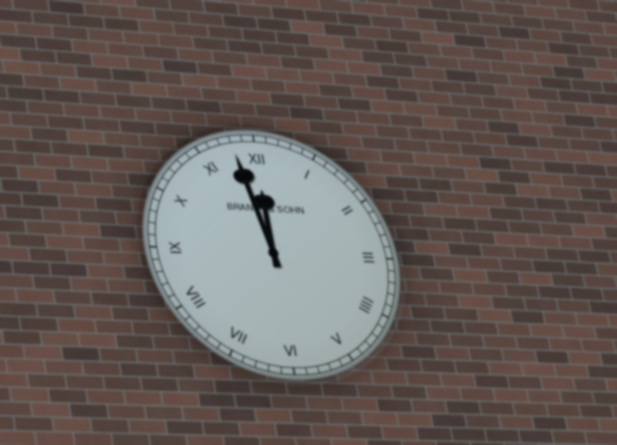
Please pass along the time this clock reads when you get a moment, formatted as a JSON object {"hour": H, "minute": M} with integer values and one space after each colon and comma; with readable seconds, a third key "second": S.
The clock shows {"hour": 11, "minute": 58}
